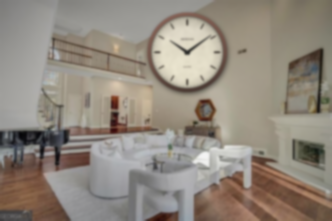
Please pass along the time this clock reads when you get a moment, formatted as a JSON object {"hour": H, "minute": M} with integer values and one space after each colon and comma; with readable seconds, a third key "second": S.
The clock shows {"hour": 10, "minute": 9}
